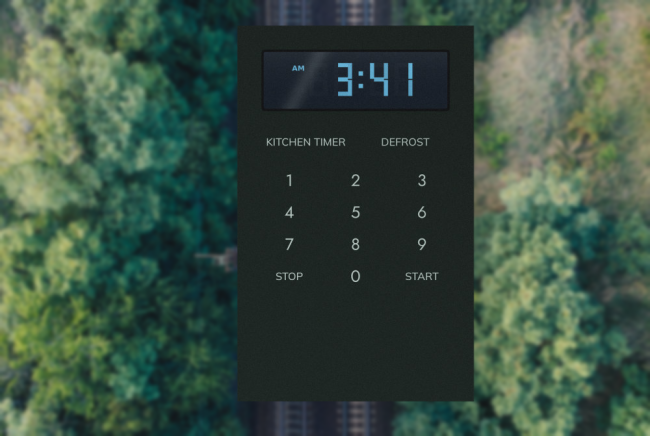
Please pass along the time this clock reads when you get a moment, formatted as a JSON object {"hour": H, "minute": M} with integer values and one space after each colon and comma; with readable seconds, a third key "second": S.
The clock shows {"hour": 3, "minute": 41}
